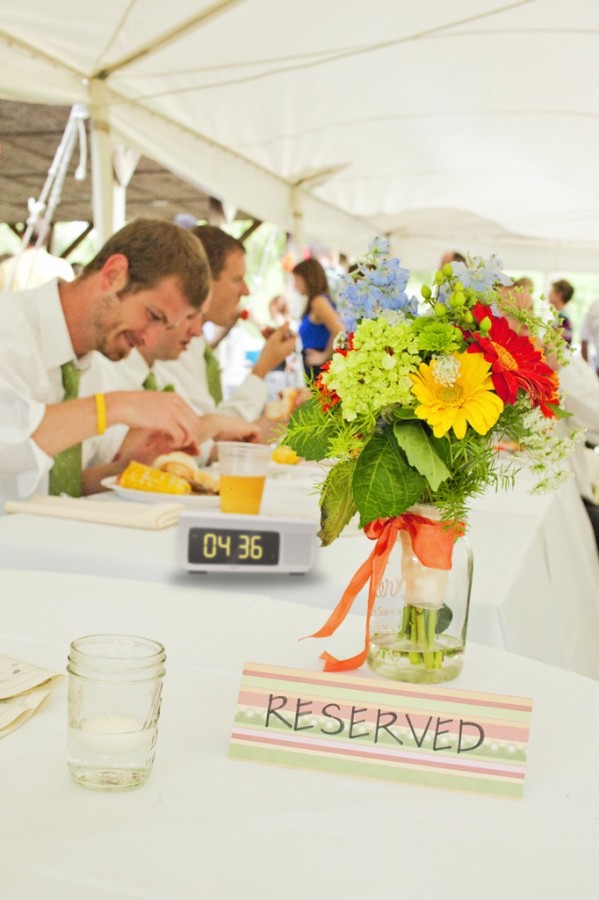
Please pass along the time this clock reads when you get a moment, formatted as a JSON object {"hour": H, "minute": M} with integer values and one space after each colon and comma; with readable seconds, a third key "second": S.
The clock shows {"hour": 4, "minute": 36}
